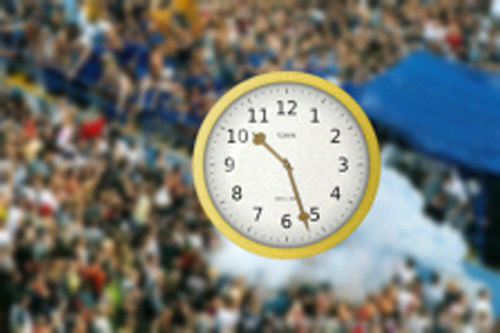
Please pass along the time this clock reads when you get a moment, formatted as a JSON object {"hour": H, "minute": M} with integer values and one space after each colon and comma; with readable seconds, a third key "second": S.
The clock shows {"hour": 10, "minute": 27}
